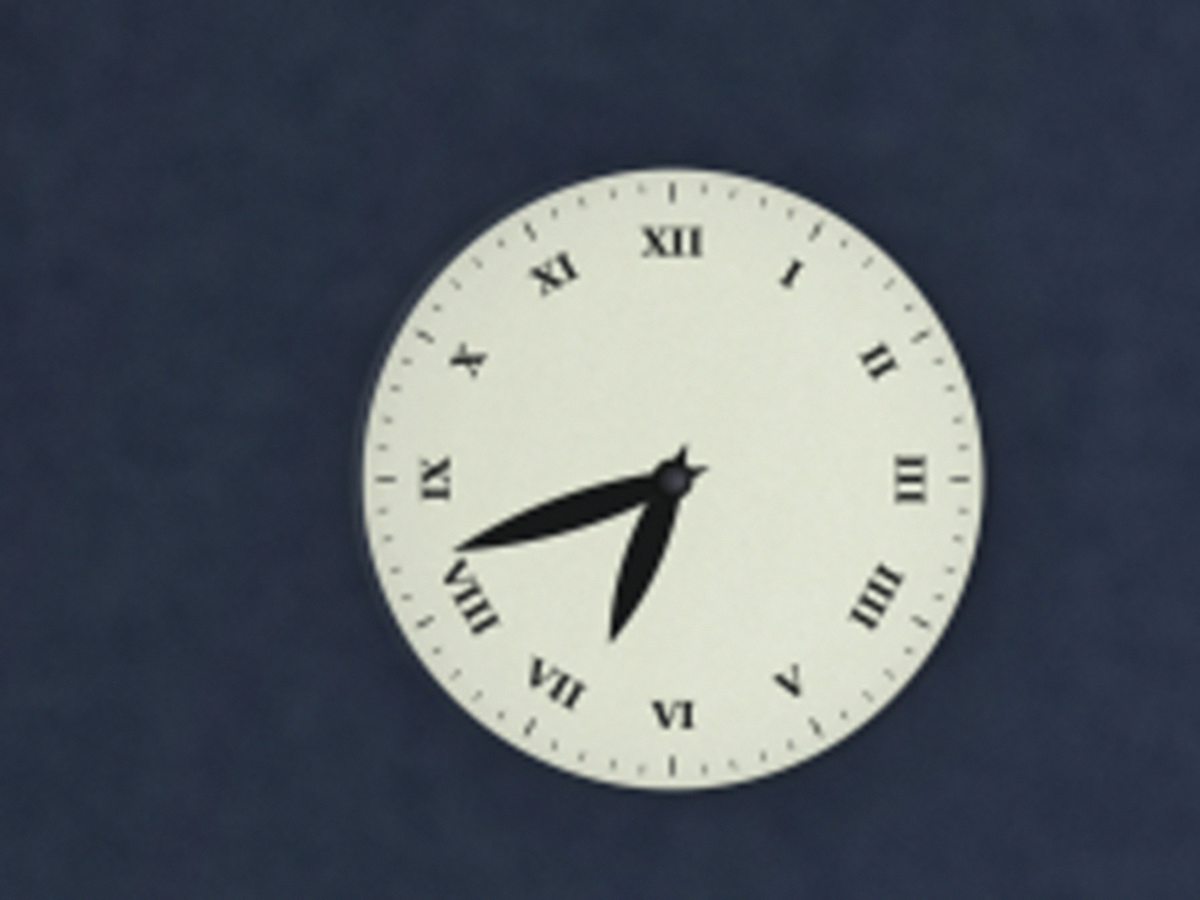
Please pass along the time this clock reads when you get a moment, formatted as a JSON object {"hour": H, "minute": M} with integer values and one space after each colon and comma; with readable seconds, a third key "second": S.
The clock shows {"hour": 6, "minute": 42}
